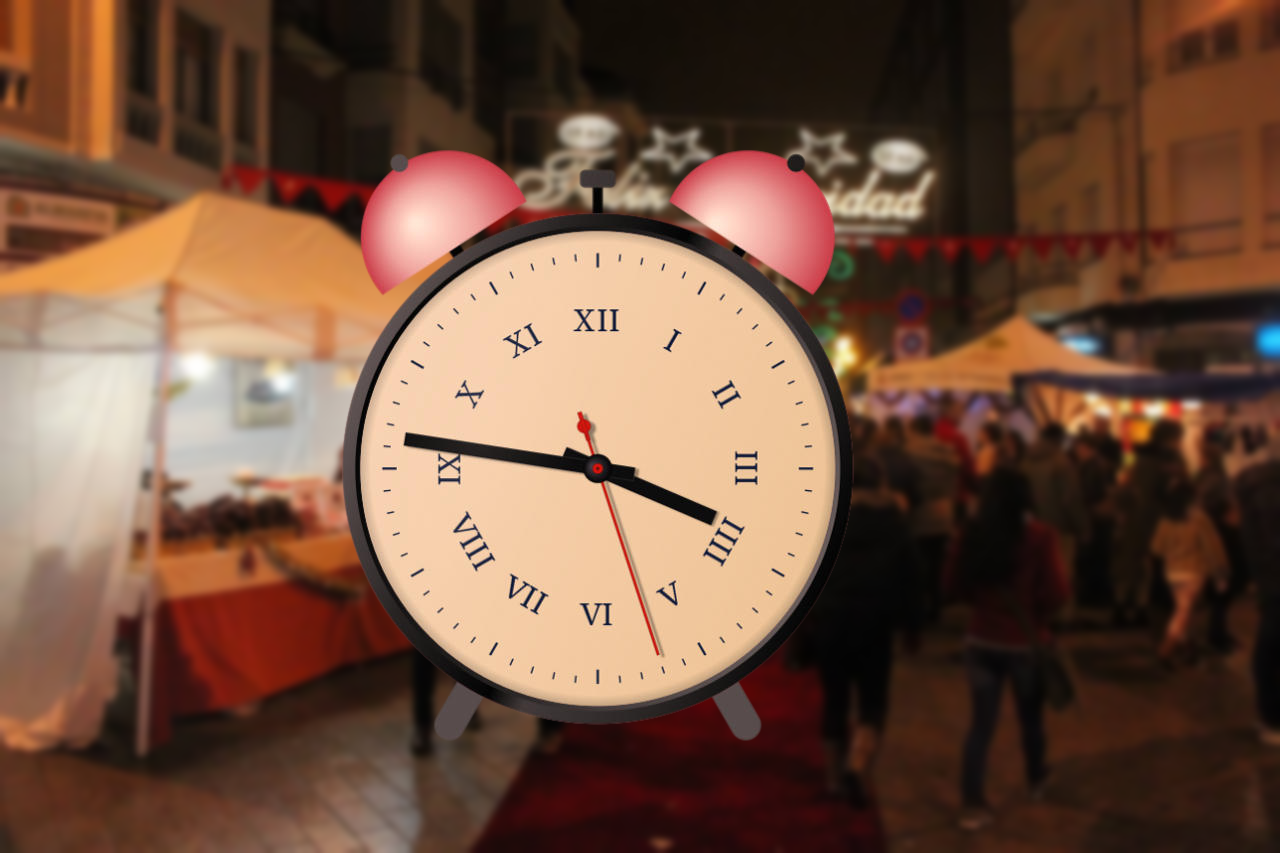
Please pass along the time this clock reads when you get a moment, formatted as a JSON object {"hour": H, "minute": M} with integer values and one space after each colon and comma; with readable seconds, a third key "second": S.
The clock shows {"hour": 3, "minute": 46, "second": 27}
